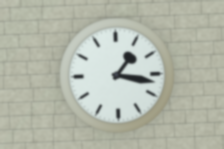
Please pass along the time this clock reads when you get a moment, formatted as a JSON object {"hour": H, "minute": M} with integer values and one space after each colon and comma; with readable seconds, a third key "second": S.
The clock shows {"hour": 1, "minute": 17}
